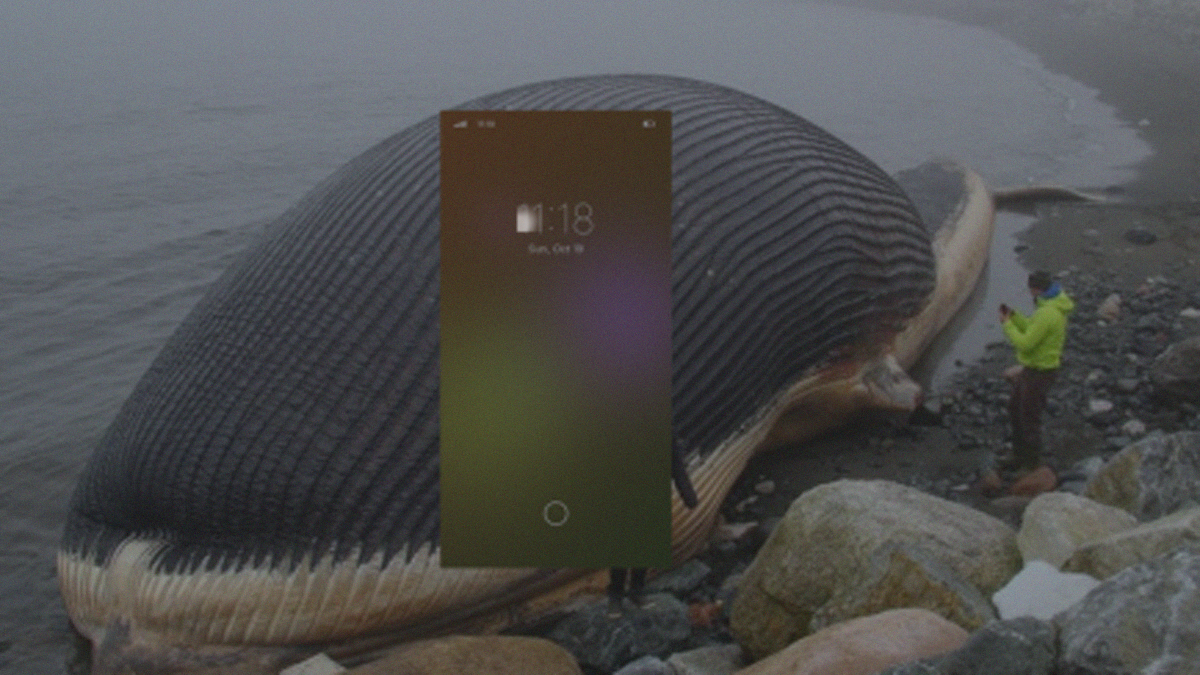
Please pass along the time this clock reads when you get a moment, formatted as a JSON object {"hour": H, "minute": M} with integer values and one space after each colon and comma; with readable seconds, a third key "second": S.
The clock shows {"hour": 11, "minute": 18}
